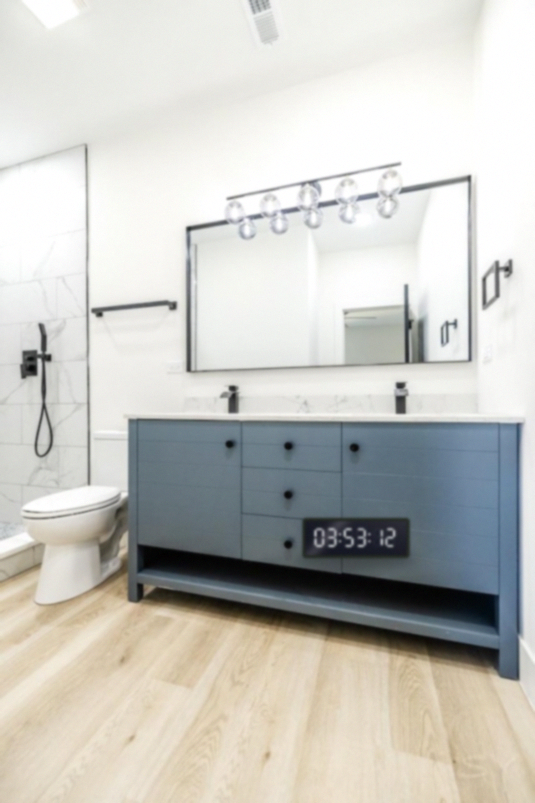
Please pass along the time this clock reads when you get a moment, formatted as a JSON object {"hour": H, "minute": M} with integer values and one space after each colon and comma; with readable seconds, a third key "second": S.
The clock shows {"hour": 3, "minute": 53, "second": 12}
